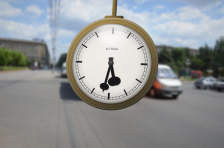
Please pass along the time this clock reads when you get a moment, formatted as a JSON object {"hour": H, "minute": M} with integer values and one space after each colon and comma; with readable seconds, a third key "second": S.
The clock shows {"hour": 5, "minute": 32}
